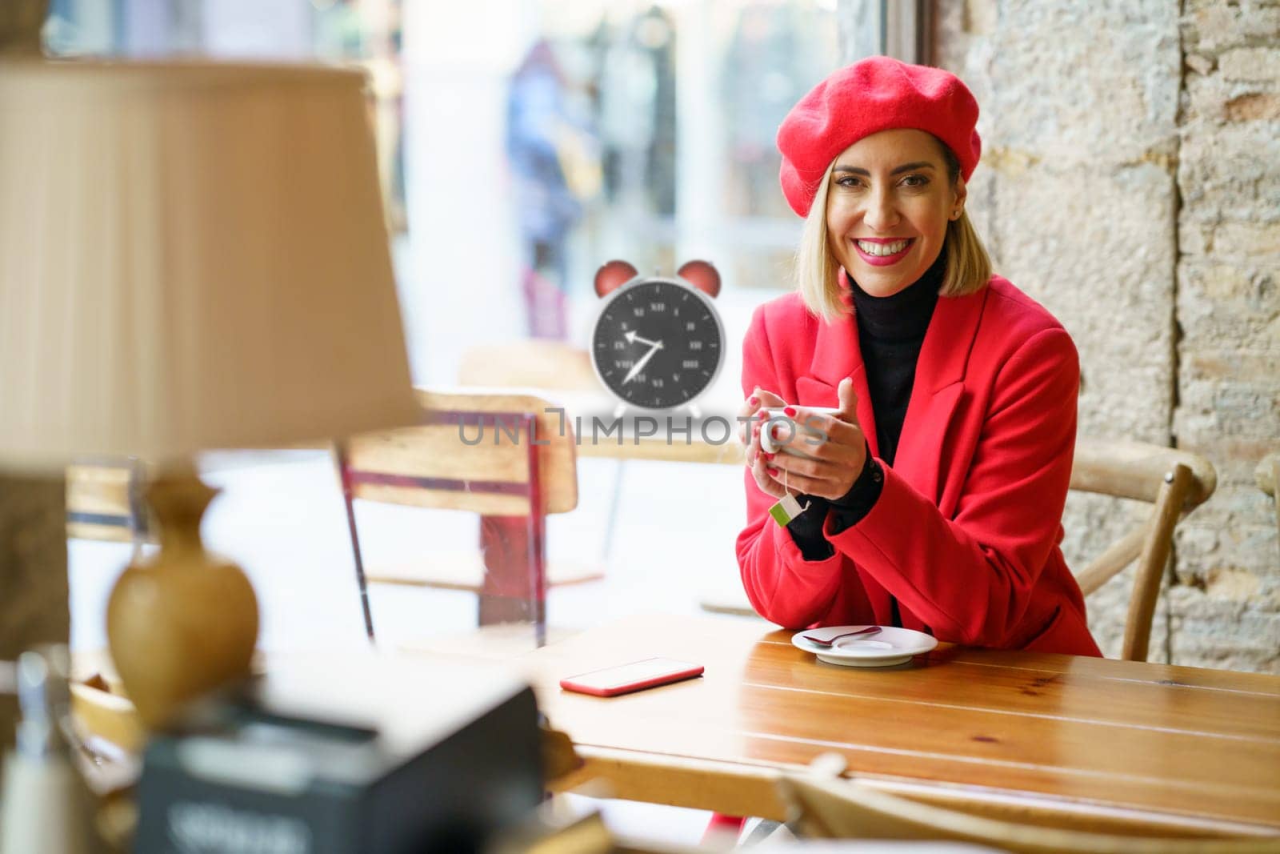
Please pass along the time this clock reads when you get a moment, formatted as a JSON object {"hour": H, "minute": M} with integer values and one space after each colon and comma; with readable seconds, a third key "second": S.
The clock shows {"hour": 9, "minute": 37}
